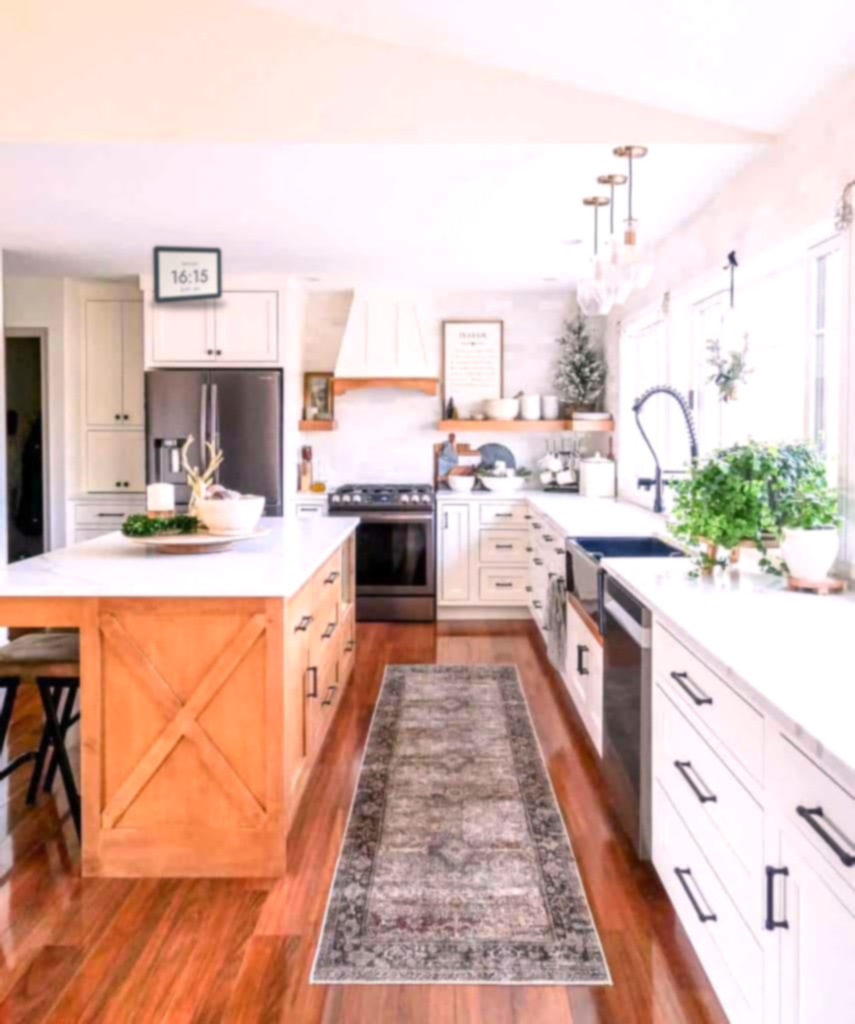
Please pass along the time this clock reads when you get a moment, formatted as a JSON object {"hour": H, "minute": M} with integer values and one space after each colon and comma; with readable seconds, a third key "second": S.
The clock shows {"hour": 16, "minute": 15}
